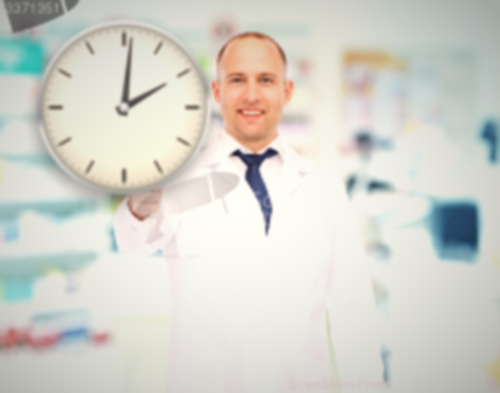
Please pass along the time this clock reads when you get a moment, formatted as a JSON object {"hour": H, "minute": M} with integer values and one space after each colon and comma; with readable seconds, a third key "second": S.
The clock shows {"hour": 2, "minute": 1}
